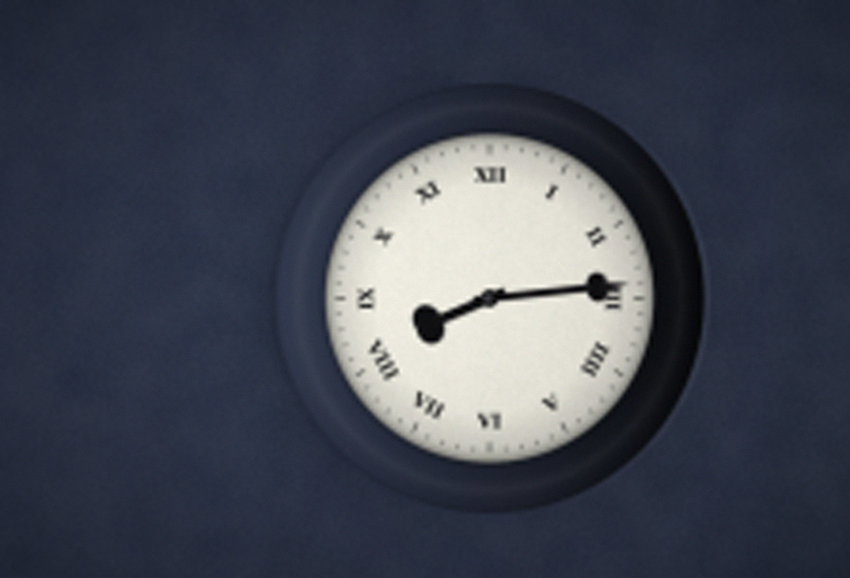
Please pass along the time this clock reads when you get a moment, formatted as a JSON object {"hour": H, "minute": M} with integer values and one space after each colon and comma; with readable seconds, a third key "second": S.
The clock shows {"hour": 8, "minute": 14}
